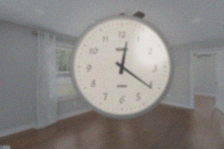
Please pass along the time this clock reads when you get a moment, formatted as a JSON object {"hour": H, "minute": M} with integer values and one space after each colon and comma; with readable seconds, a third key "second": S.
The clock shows {"hour": 12, "minute": 21}
